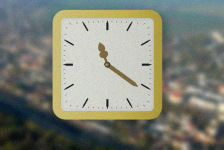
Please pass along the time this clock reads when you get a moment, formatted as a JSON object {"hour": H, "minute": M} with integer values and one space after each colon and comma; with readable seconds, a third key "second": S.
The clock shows {"hour": 11, "minute": 21}
